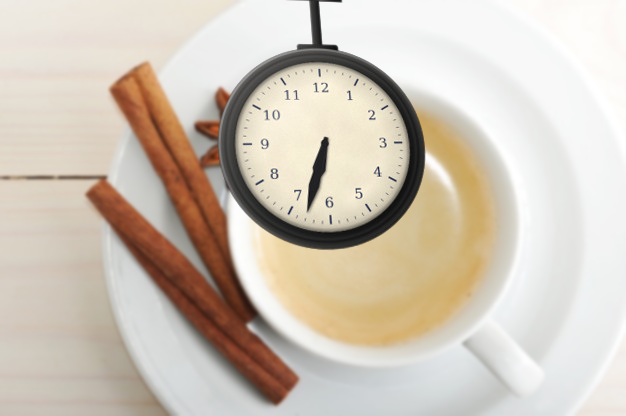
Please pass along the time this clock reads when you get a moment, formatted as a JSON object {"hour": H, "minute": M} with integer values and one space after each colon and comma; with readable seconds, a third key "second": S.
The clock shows {"hour": 6, "minute": 33}
